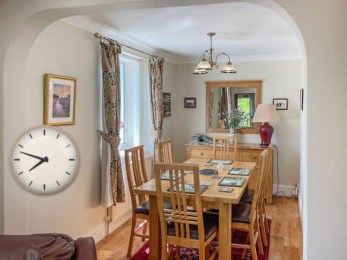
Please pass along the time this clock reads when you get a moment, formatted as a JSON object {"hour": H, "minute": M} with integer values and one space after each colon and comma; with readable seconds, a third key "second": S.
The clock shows {"hour": 7, "minute": 48}
